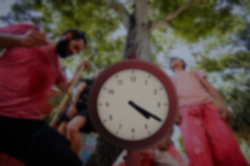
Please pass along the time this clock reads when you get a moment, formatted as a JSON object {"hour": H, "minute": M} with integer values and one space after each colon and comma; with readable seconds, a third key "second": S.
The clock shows {"hour": 4, "minute": 20}
